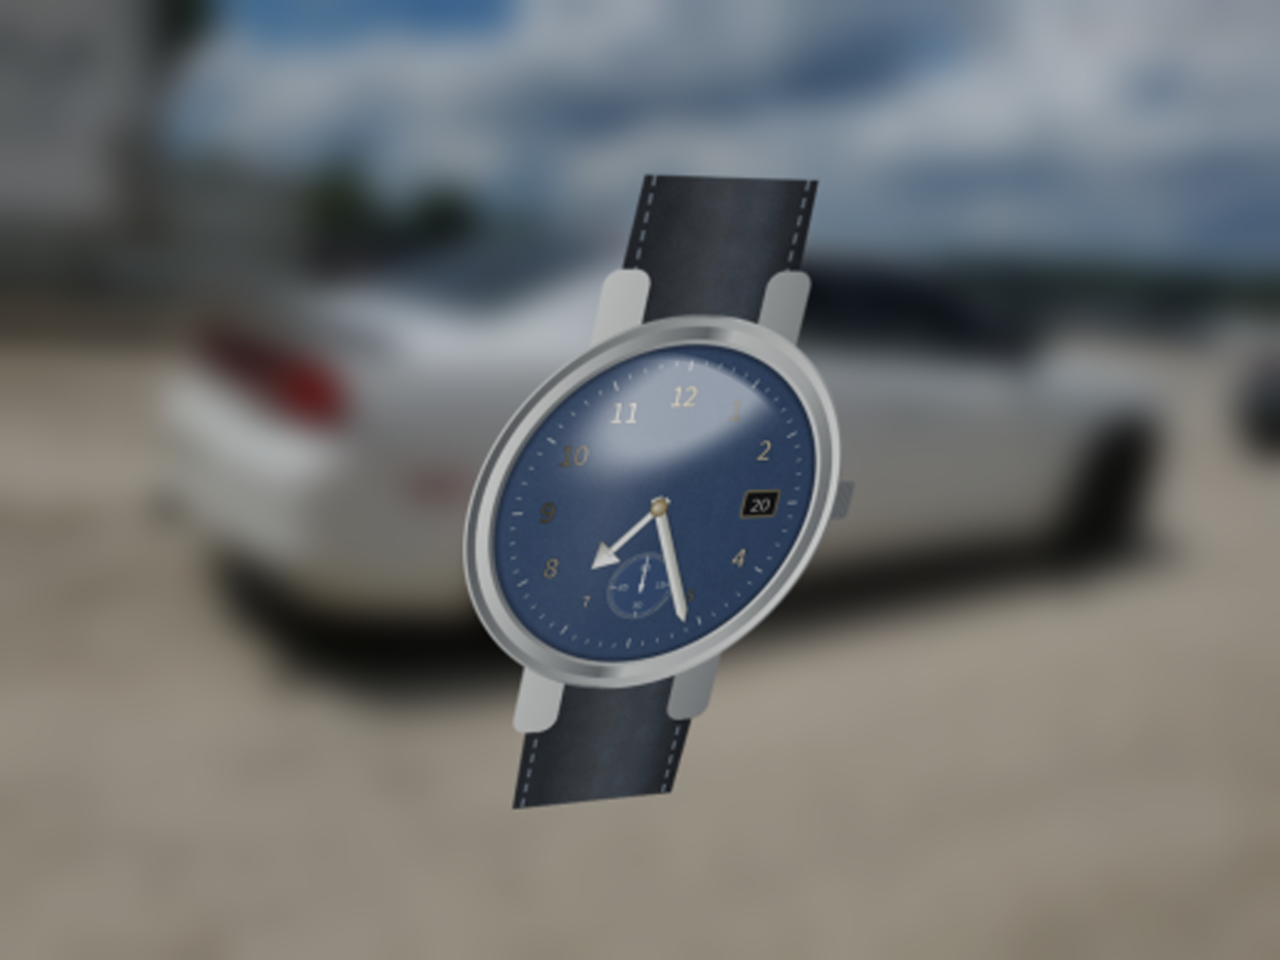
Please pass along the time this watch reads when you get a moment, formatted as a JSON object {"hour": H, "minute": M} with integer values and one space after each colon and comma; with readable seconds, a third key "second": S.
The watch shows {"hour": 7, "minute": 26}
